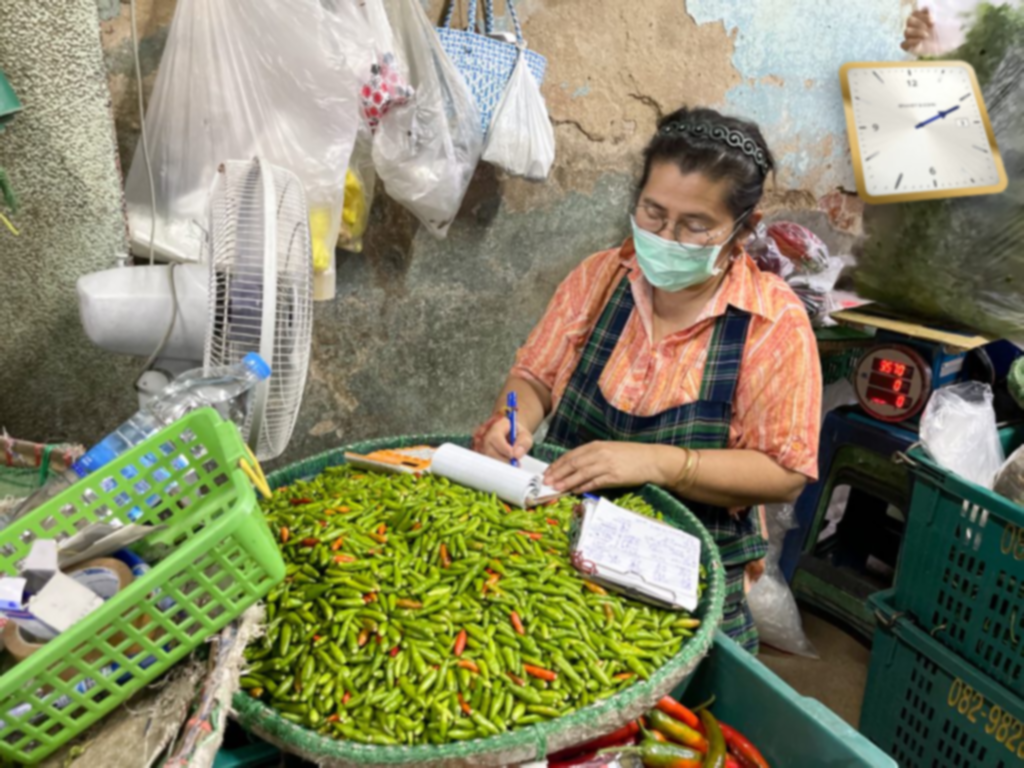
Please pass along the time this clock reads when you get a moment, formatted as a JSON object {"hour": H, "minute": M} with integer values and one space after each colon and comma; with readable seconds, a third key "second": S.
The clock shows {"hour": 2, "minute": 11}
